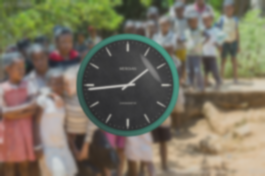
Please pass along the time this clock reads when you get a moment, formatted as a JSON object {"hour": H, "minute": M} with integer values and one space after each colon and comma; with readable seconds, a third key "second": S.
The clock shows {"hour": 1, "minute": 44}
